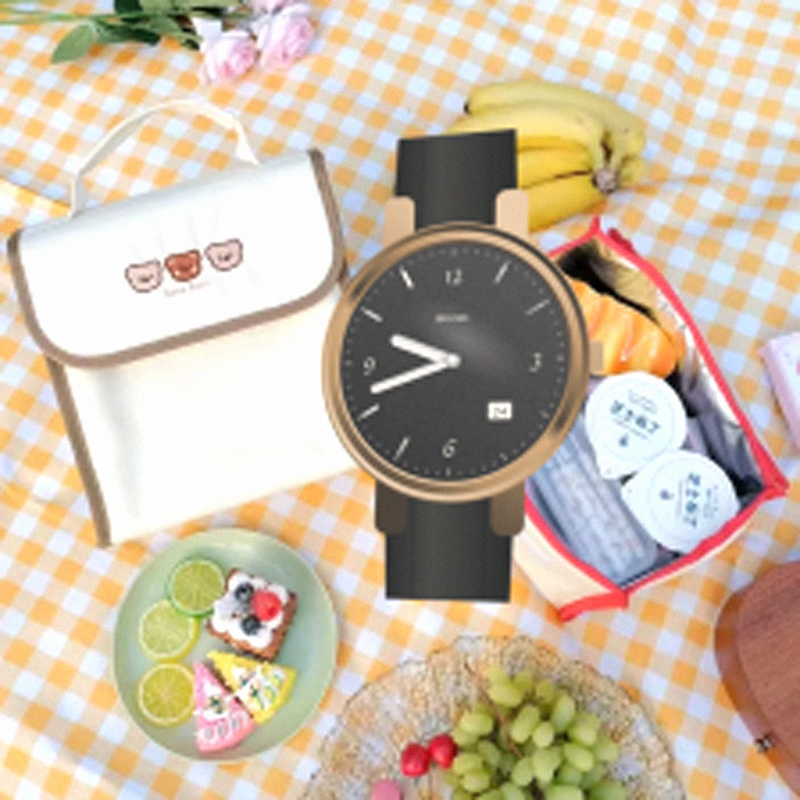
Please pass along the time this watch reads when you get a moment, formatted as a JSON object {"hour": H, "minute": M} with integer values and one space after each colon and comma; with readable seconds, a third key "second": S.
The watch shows {"hour": 9, "minute": 42}
